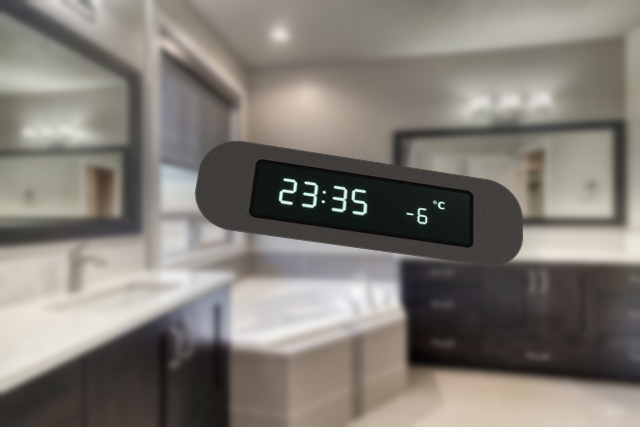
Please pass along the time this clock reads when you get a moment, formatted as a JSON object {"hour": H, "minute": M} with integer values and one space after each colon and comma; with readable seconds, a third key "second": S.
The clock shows {"hour": 23, "minute": 35}
